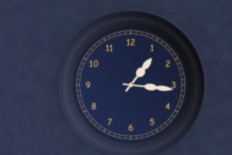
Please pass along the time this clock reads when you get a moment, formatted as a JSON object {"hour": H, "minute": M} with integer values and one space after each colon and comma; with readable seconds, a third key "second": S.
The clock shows {"hour": 1, "minute": 16}
